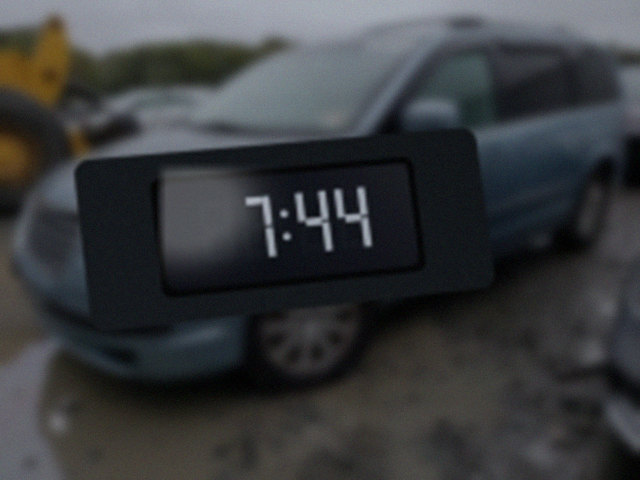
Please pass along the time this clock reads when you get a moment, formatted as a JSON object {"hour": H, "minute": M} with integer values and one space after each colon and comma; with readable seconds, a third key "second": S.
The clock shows {"hour": 7, "minute": 44}
